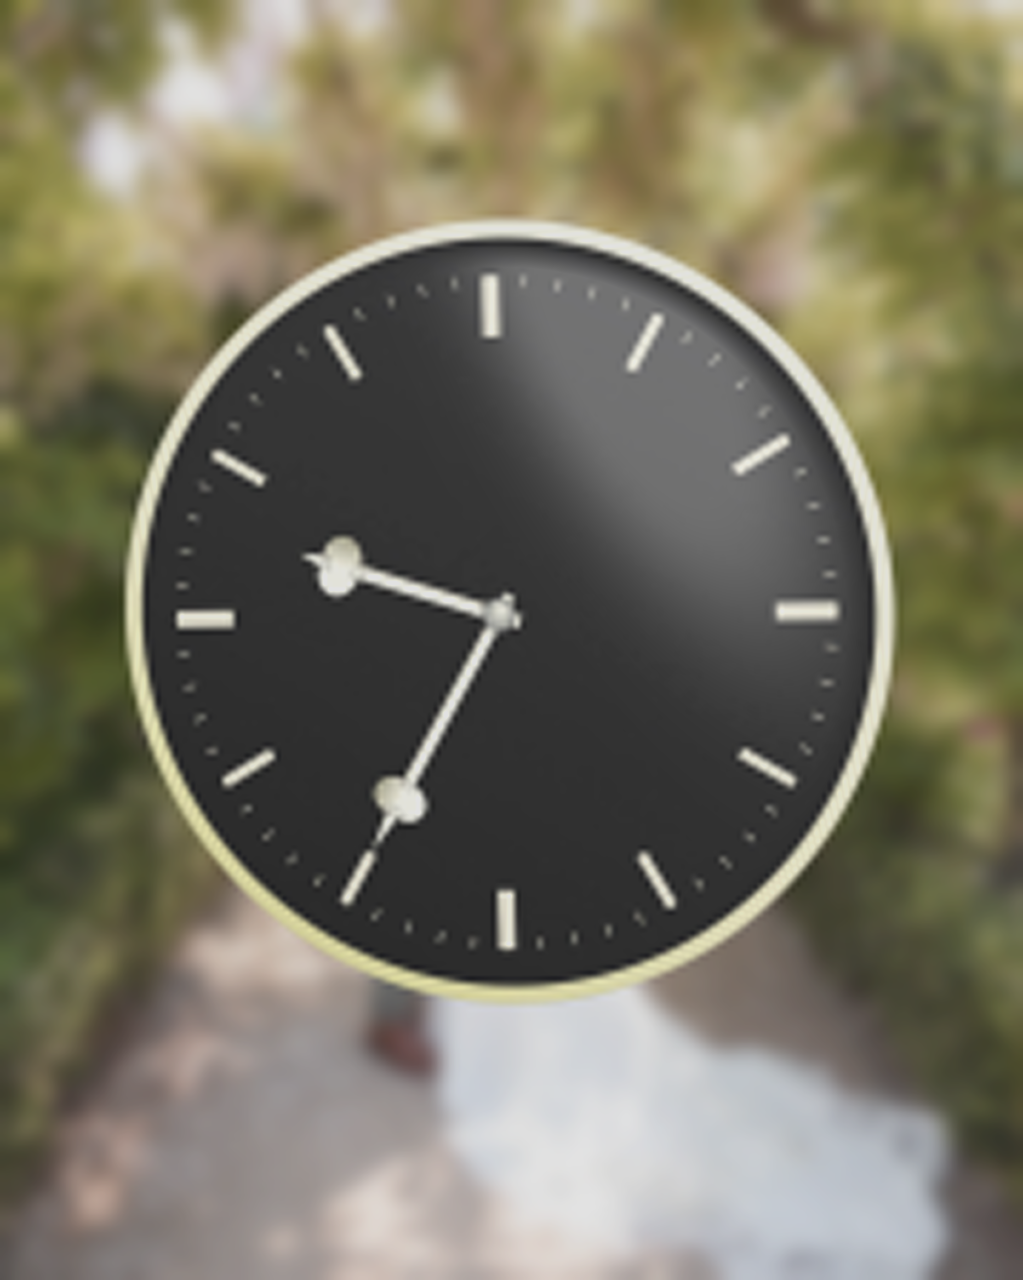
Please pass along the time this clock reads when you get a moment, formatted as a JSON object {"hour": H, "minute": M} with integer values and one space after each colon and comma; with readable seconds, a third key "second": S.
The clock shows {"hour": 9, "minute": 35}
